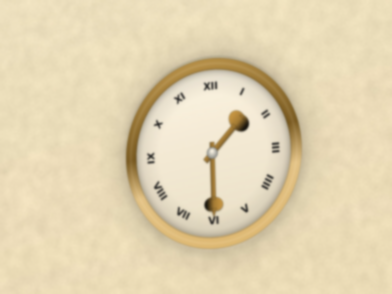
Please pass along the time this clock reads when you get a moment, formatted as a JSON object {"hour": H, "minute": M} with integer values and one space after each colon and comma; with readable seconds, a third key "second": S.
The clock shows {"hour": 1, "minute": 30}
